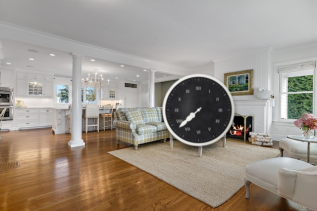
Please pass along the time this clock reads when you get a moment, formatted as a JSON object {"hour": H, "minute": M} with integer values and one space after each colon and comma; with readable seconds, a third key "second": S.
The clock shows {"hour": 7, "minute": 38}
